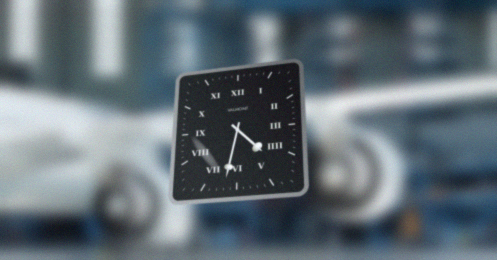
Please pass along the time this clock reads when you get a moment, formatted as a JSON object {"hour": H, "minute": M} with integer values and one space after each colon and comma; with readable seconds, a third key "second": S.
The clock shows {"hour": 4, "minute": 32}
